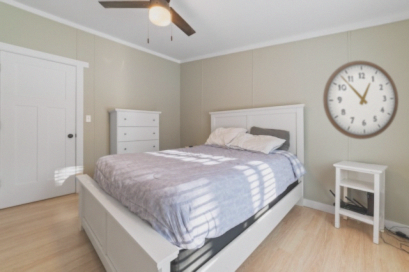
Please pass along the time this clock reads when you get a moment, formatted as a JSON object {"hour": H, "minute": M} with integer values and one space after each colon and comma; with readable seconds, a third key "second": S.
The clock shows {"hour": 12, "minute": 53}
